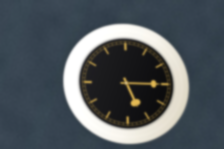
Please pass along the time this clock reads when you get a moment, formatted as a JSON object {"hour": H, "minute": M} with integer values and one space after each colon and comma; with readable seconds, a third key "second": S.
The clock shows {"hour": 5, "minute": 15}
